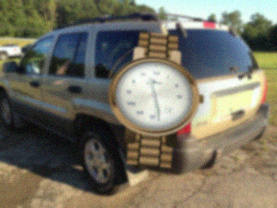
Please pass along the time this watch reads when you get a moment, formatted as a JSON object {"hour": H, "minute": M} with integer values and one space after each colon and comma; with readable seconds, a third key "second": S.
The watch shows {"hour": 11, "minute": 28}
